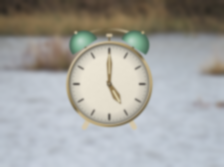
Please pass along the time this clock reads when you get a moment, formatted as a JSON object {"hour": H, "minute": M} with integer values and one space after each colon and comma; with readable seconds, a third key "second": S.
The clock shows {"hour": 5, "minute": 0}
